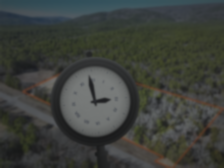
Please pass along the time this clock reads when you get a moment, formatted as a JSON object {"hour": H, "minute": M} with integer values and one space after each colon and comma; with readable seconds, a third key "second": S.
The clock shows {"hour": 2, "minute": 59}
